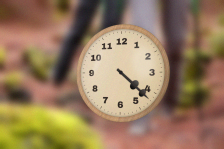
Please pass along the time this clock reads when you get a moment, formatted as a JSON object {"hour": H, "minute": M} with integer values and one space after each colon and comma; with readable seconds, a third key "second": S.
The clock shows {"hour": 4, "minute": 22}
